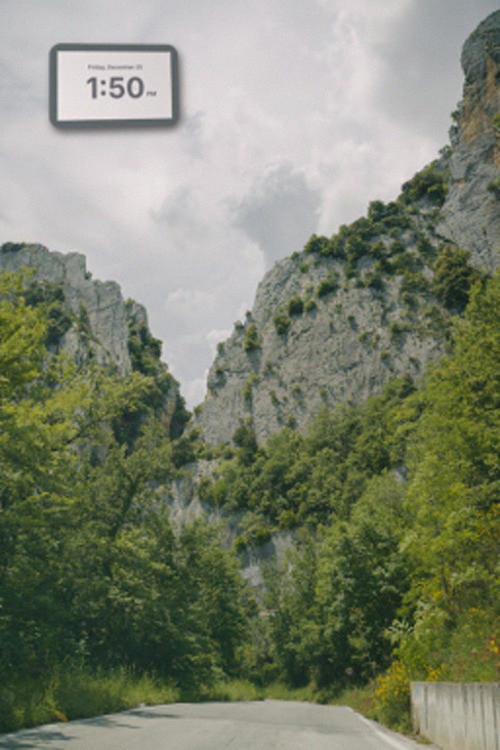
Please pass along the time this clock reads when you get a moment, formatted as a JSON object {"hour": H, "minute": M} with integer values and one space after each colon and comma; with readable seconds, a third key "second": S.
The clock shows {"hour": 1, "minute": 50}
